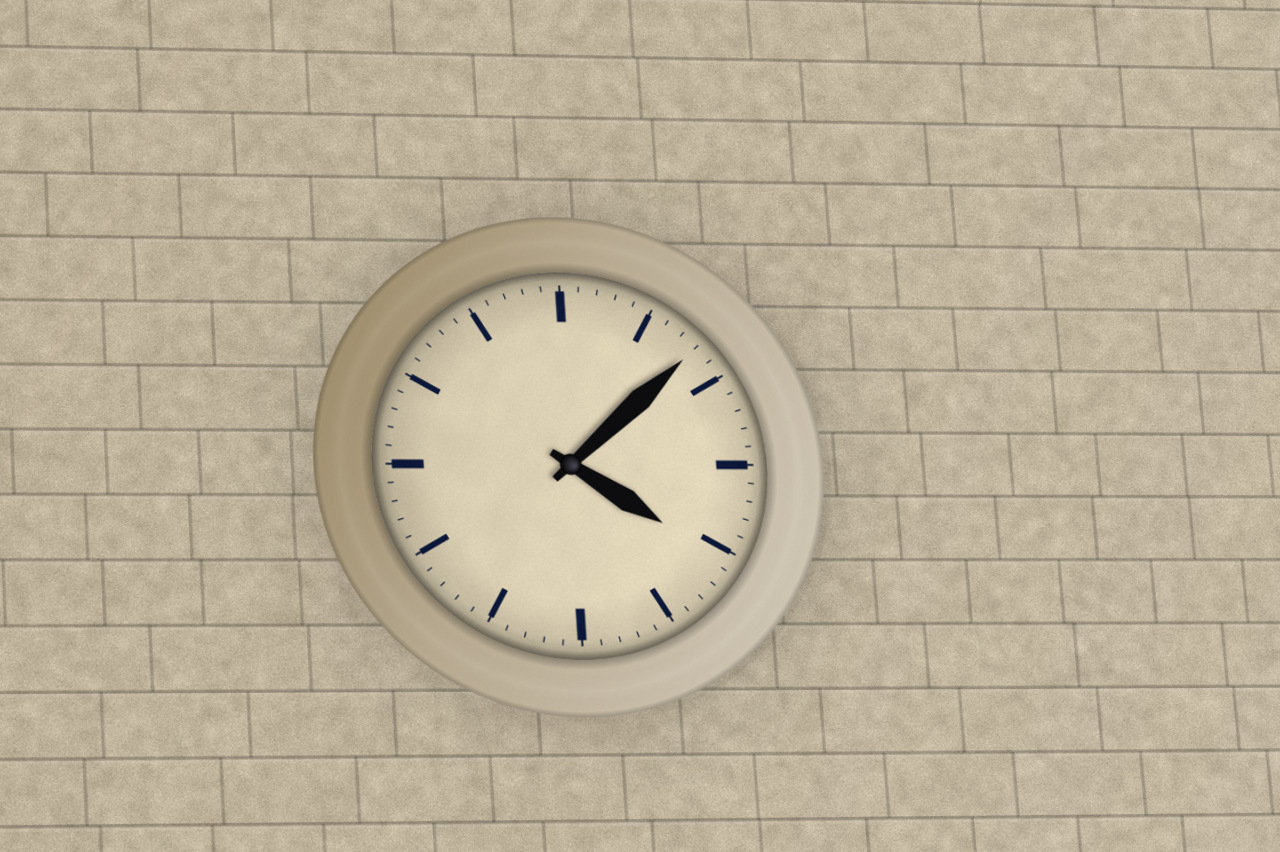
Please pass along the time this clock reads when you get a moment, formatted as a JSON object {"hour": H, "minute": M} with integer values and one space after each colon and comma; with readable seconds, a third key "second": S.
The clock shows {"hour": 4, "minute": 8}
